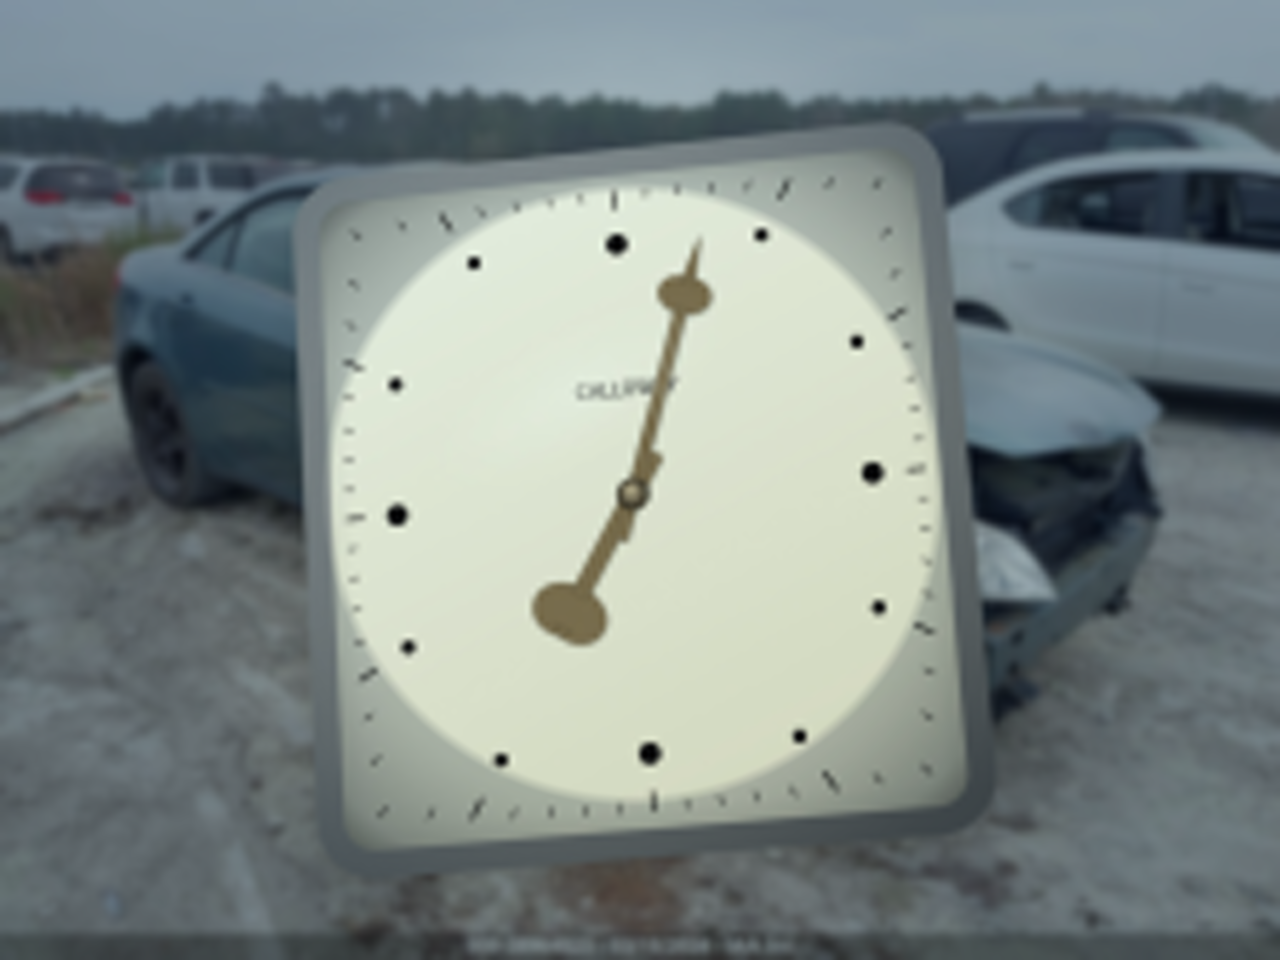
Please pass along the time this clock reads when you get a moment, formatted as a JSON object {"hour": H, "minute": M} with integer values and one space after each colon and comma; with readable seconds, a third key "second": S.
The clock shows {"hour": 7, "minute": 3}
